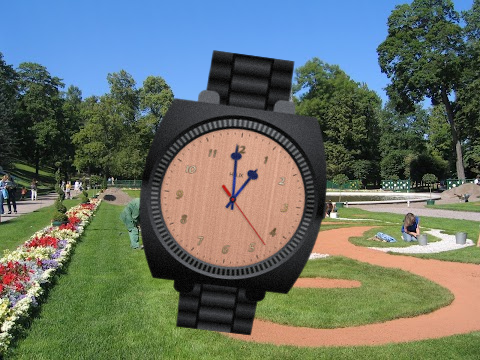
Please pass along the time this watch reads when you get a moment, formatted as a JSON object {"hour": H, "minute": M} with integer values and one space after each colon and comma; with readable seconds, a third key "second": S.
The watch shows {"hour": 12, "minute": 59, "second": 23}
